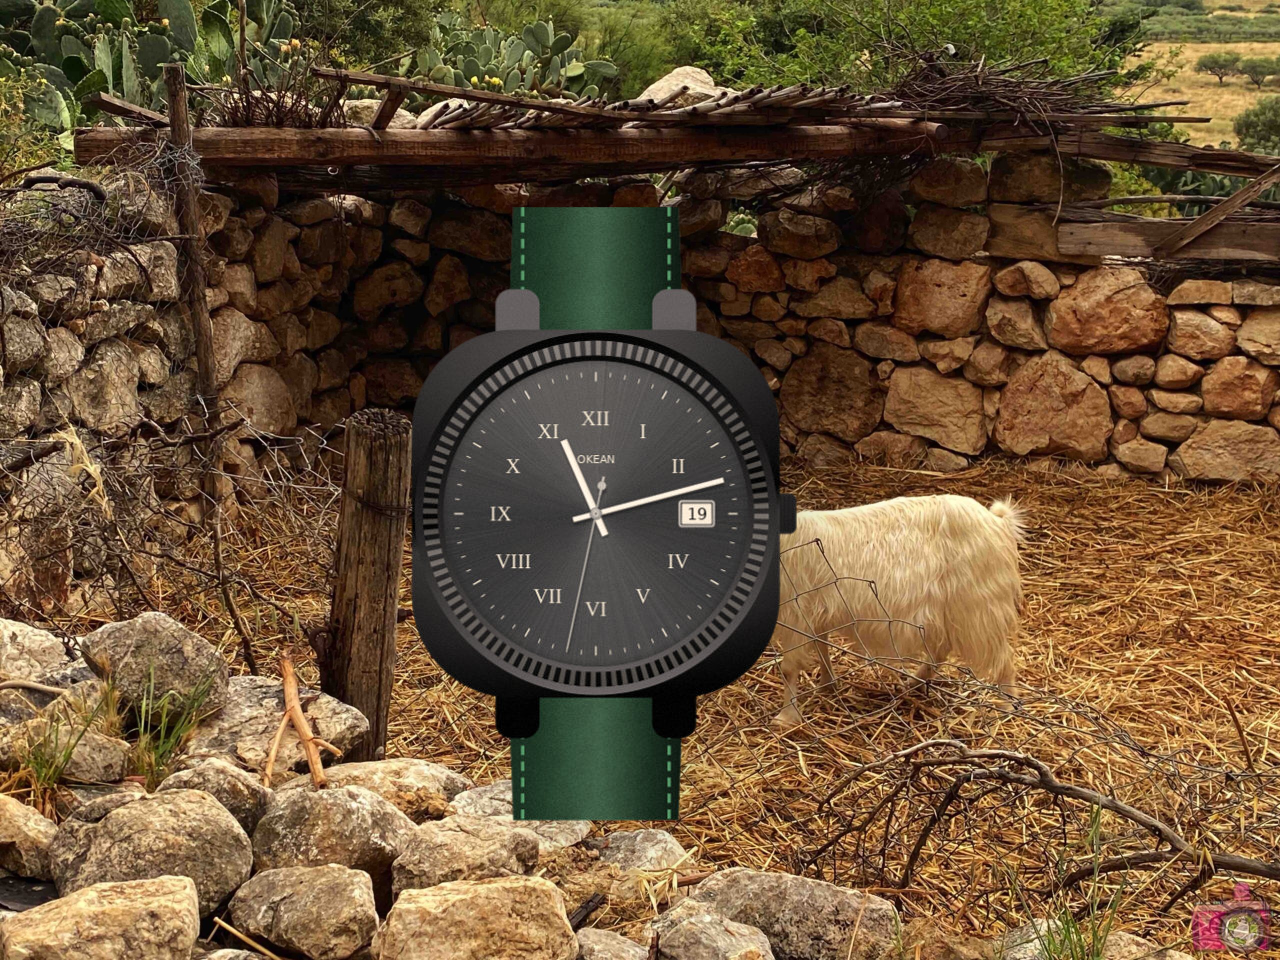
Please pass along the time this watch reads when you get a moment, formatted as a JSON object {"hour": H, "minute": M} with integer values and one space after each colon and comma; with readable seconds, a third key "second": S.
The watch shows {"hour": 11, "minute": 12, "second": 32}
